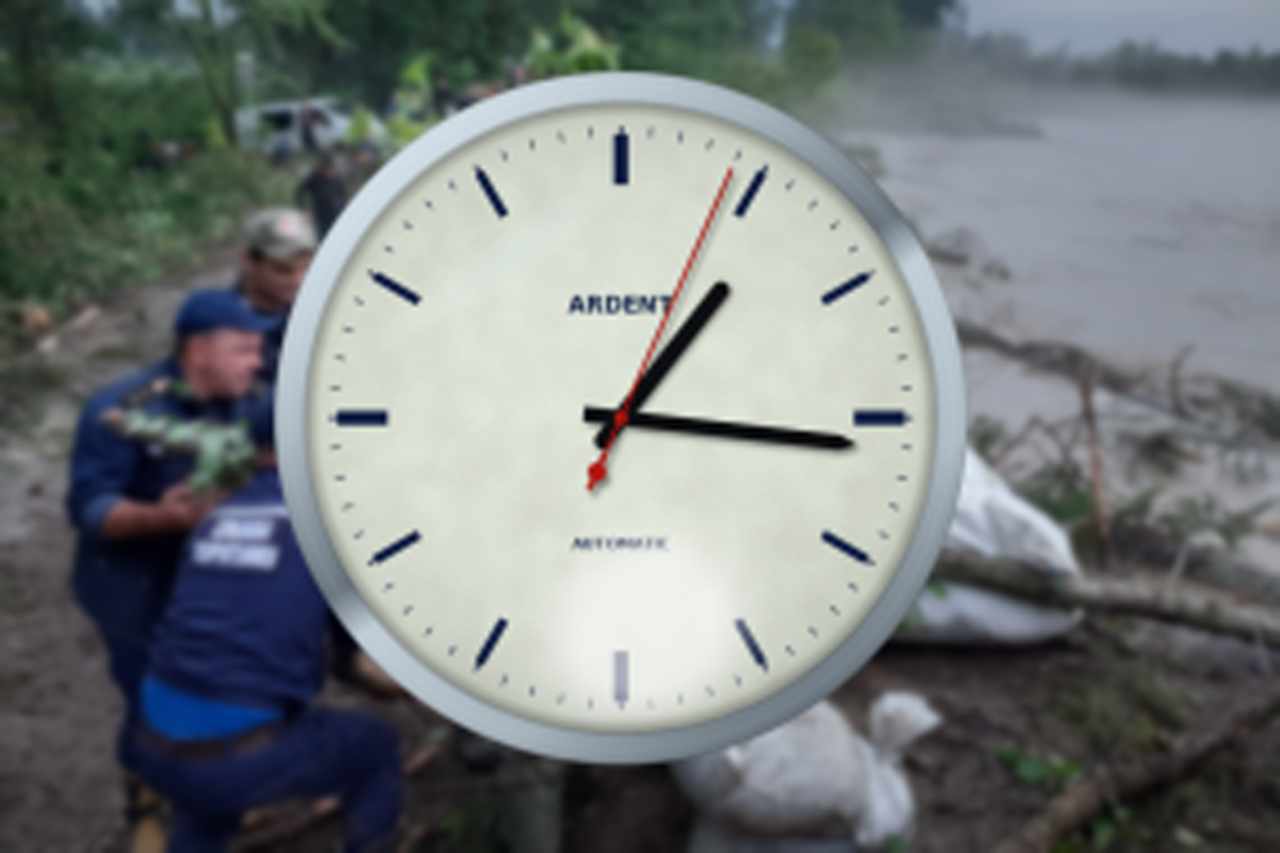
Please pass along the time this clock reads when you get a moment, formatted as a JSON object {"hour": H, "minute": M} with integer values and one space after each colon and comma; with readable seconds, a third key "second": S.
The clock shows {"hour": 1, "minute": 16, "second": 4}
